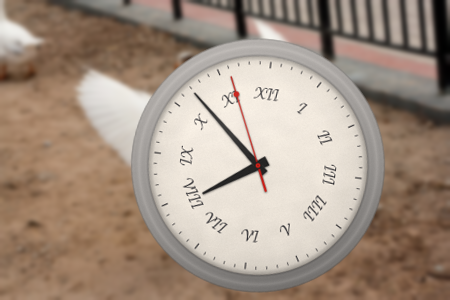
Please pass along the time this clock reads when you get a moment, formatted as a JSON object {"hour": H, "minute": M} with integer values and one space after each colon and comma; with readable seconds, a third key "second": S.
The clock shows {"hour": 7, "minute": 51, "second": 56}
